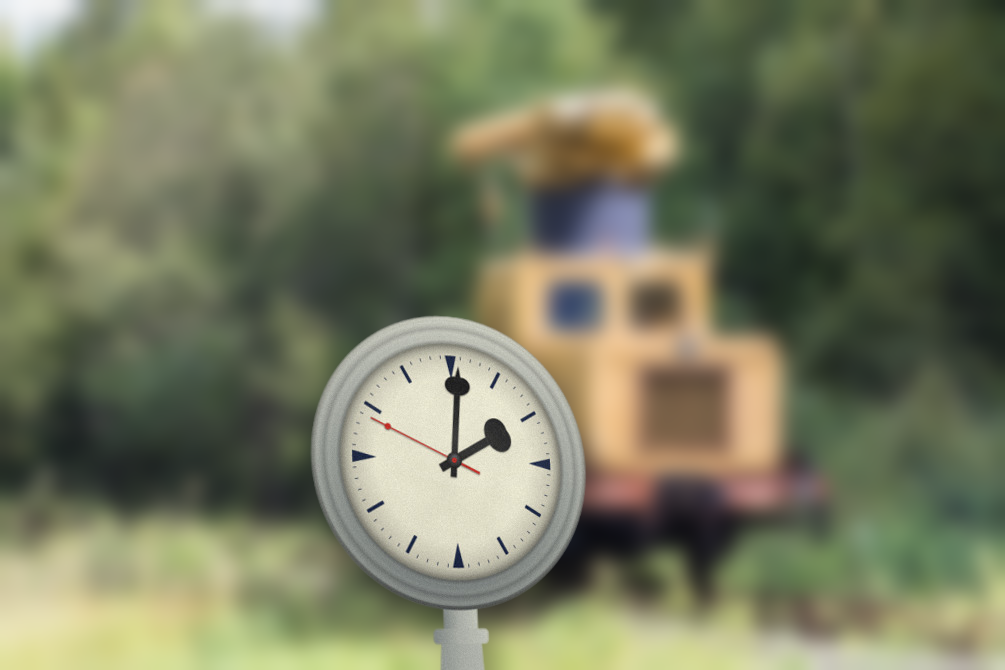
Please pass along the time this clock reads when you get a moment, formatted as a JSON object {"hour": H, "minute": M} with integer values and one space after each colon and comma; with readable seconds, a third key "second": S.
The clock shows {"hour": 2, "minute": 0, "second": 49}
